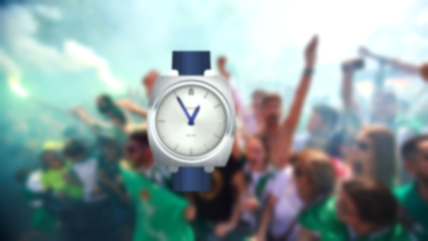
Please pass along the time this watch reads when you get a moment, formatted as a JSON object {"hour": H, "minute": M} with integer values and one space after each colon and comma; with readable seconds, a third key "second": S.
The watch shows {"hour": 12, "minute": 55}
